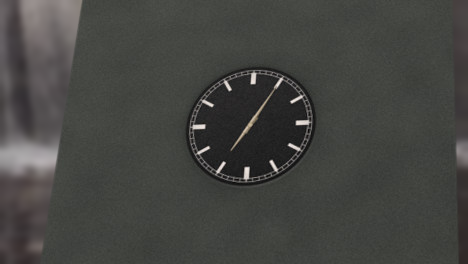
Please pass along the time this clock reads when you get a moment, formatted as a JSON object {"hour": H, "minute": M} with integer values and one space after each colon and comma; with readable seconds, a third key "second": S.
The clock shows {"hour": 7, "minute": 5}
